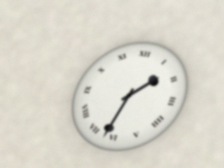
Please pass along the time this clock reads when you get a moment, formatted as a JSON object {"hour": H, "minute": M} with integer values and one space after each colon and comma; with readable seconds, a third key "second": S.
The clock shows {"hour": 1, "minute": 32}
